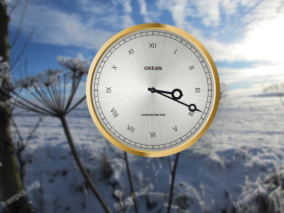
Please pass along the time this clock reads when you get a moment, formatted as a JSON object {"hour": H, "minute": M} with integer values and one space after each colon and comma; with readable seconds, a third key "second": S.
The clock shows {"hour": 3, "minute": 19}
